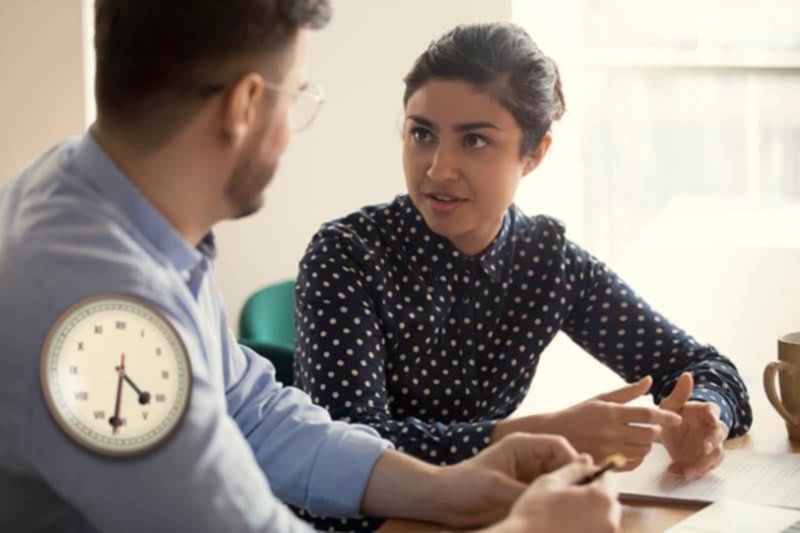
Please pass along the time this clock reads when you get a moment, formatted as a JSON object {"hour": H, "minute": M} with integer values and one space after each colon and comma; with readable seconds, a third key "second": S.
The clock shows {"hour": 4, "minute": 31, "second": 31}
